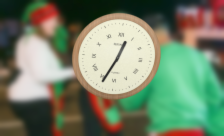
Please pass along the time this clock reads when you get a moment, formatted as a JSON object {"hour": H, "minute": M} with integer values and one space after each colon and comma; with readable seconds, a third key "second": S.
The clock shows {"hour": 12, "minute": 34}
